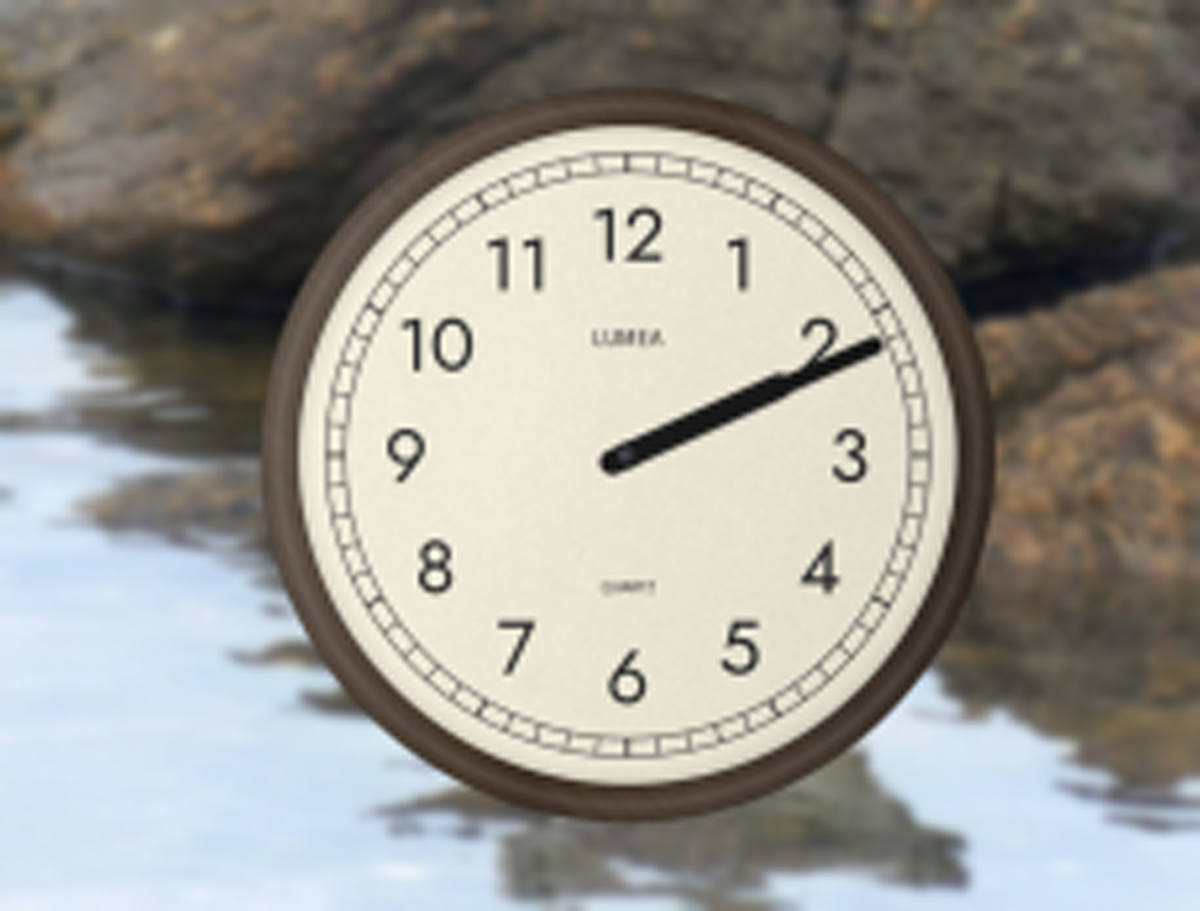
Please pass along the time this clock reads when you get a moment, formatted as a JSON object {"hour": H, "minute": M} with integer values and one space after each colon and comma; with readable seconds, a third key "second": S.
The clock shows {"hour": 2, "minute": 11}
